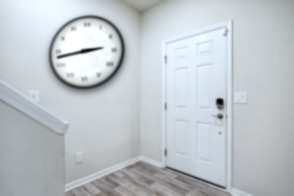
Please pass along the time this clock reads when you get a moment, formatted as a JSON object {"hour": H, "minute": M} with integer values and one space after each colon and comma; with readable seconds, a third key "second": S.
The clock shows {"hour": 2, "minute": 43}
